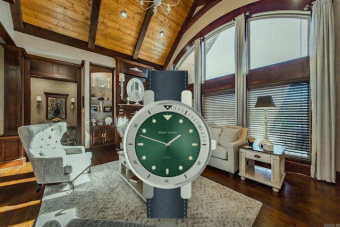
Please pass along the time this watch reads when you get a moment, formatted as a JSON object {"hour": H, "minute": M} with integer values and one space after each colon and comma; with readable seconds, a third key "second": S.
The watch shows {"hour": 1, "minute": 48}
